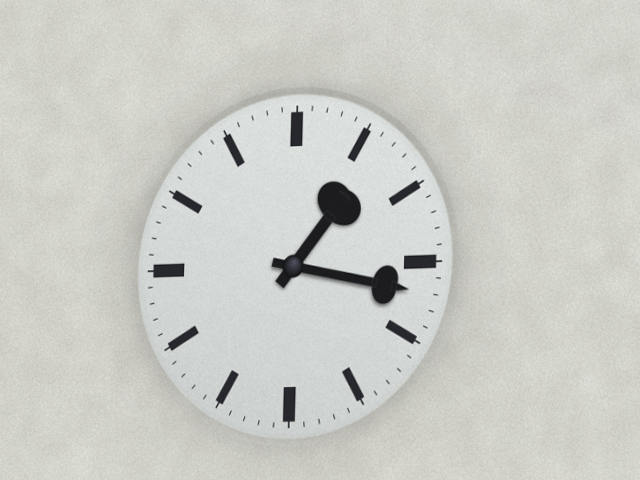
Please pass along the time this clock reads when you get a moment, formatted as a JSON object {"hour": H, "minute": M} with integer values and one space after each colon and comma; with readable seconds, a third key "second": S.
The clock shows {"hour": 1, "minute": 17}
